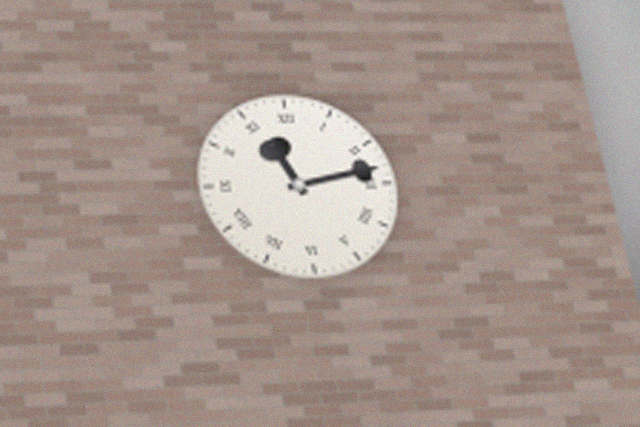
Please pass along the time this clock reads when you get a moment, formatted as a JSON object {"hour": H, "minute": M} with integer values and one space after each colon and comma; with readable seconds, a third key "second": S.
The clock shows {"hour": 11, "minute": 13}
